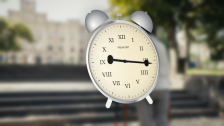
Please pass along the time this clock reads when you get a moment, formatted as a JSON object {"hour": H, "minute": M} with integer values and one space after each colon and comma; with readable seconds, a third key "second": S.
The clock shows {"hour": 9, "minute": 16}
